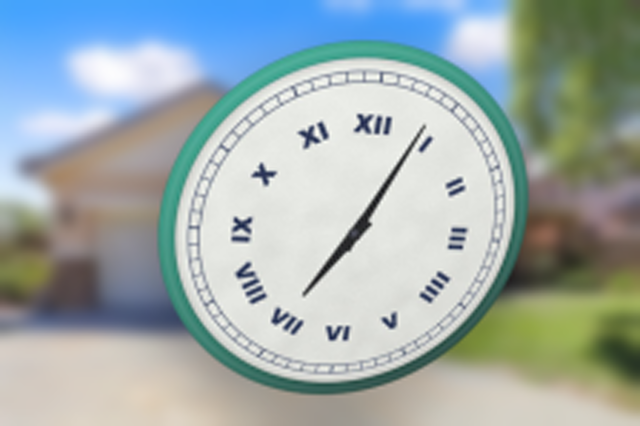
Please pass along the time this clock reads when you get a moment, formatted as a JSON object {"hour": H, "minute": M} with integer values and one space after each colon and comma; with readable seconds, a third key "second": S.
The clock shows {"hour": 7, "minute": 4}
